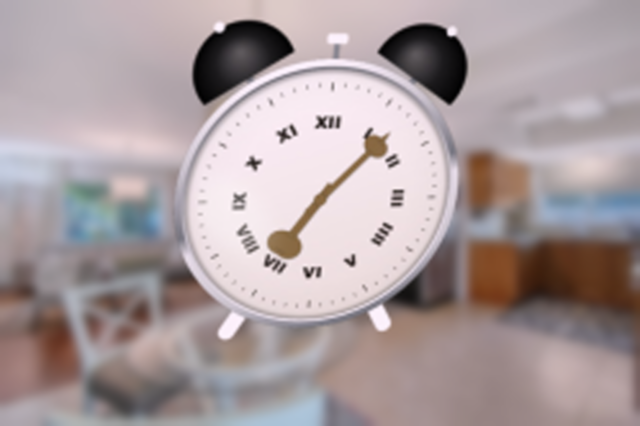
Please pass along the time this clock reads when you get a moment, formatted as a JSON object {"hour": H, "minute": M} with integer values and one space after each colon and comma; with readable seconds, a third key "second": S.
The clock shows {"hour": 7, "minute": 7}
